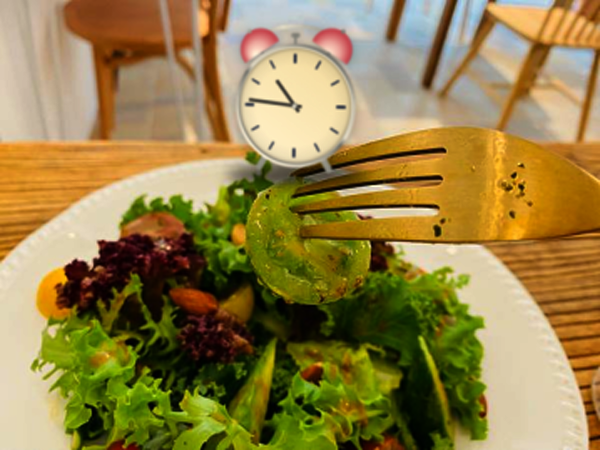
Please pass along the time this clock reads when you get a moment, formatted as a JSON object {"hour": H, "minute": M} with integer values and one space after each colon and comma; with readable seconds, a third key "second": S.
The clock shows {"hour": 10, "minute": 46}
